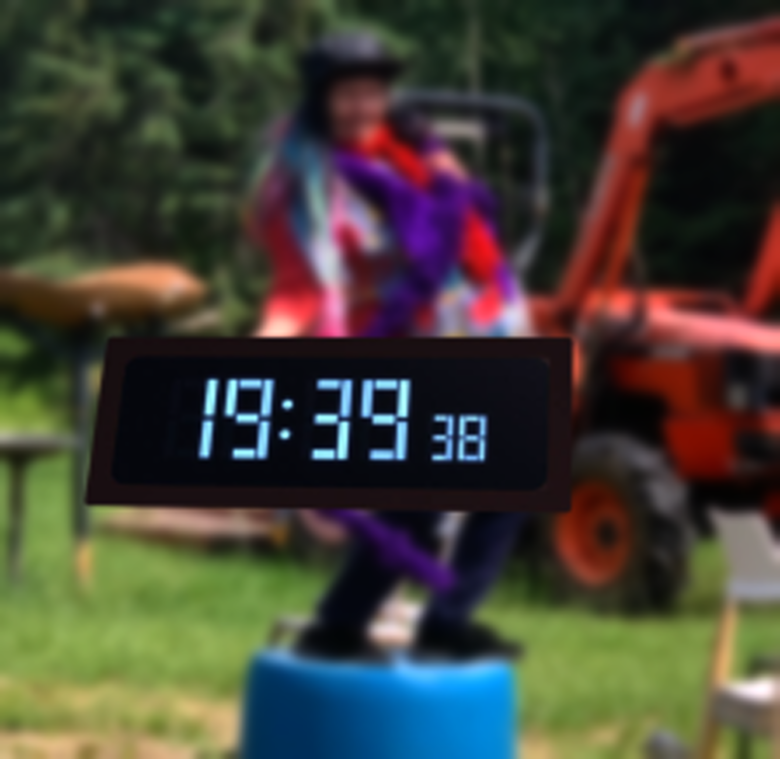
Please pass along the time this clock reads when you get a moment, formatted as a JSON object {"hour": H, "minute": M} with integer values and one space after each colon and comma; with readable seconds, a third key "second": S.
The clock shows {"hour": 19, "minute": 39, "second": 38}
